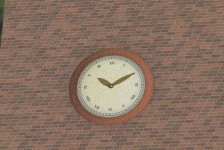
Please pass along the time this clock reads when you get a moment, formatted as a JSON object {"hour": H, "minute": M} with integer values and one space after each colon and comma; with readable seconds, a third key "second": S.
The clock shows {"hour": 10, "minute": 10}
